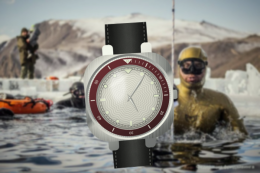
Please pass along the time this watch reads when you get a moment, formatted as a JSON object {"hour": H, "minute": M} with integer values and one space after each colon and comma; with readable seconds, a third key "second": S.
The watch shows {"hour": 5, "minute": 6}
